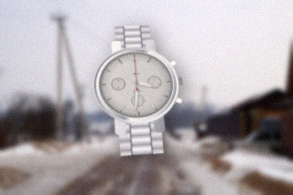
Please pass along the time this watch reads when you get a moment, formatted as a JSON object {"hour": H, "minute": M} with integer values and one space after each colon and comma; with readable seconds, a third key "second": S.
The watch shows {"hour": 3, "minute": 31}
